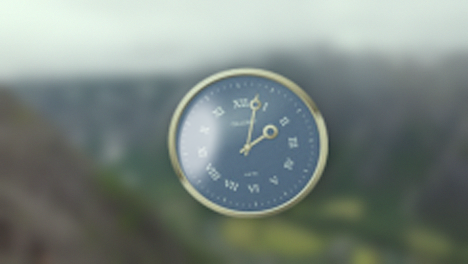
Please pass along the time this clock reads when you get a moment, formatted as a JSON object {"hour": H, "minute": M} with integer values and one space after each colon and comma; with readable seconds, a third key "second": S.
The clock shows {"hour": 2, "minute": 3}
